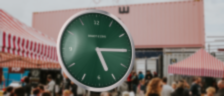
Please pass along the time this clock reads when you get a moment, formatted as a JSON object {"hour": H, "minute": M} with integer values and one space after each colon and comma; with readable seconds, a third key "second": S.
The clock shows {"hour": 5, "minute": 15}
